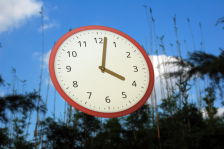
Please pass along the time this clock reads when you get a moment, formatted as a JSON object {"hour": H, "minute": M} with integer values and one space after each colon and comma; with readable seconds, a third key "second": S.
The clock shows {"hour": 4, "minute": 2}
